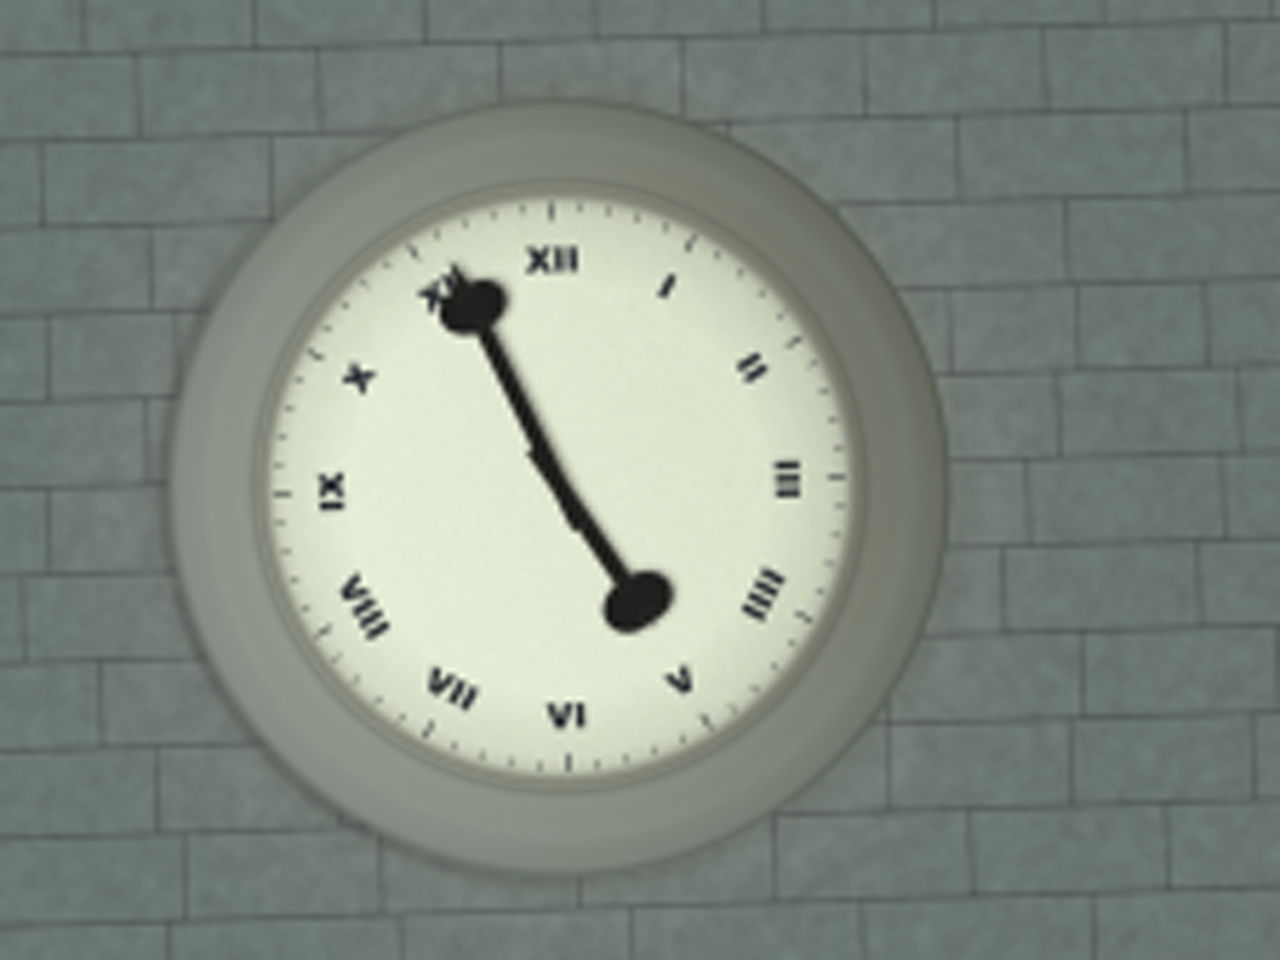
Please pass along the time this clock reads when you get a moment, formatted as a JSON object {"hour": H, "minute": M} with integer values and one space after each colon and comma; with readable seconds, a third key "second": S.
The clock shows {"hour": 4, "minute": 56}
